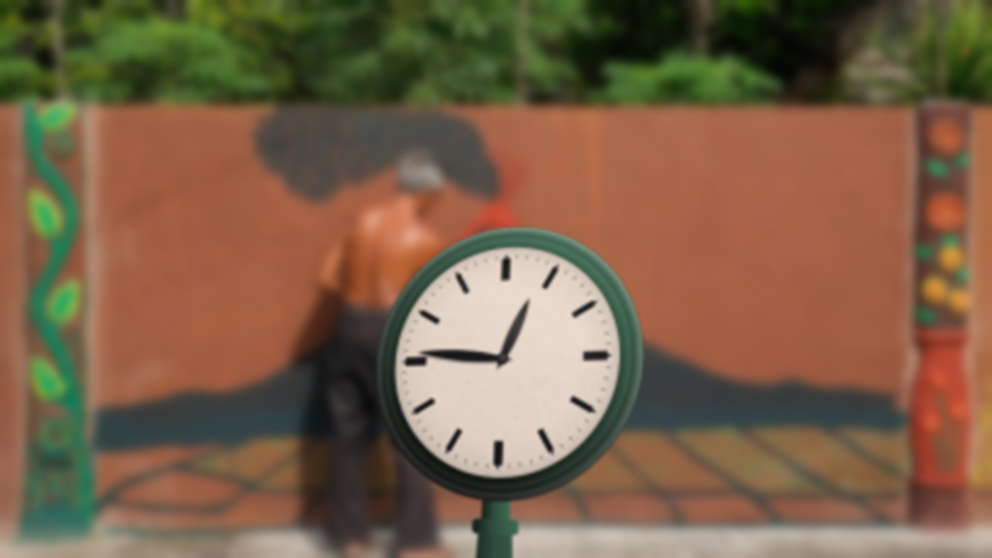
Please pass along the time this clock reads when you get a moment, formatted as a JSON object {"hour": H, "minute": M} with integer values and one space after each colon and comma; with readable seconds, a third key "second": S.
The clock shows {"hour": 12, "minute": 46}
